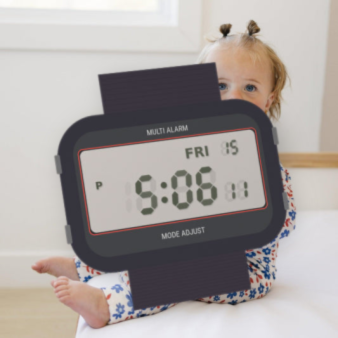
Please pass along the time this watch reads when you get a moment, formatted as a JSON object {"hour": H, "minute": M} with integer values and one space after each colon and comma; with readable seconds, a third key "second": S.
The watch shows {"hour": 5, "minute": 6, "second": 11}
